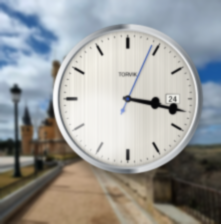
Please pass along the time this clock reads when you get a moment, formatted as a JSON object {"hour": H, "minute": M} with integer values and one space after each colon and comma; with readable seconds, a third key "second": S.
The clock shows {"hour": 3, "minute": 17, "second": 4}
